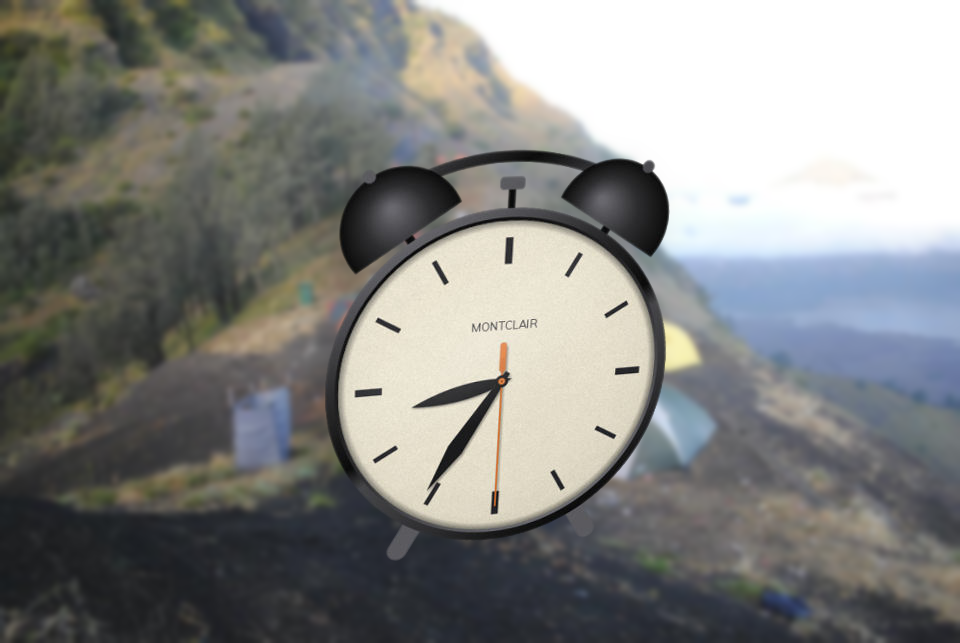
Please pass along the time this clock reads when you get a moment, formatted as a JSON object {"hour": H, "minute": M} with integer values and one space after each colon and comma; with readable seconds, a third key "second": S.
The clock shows {"hour": 8, "minute": 35, "second": 30}
